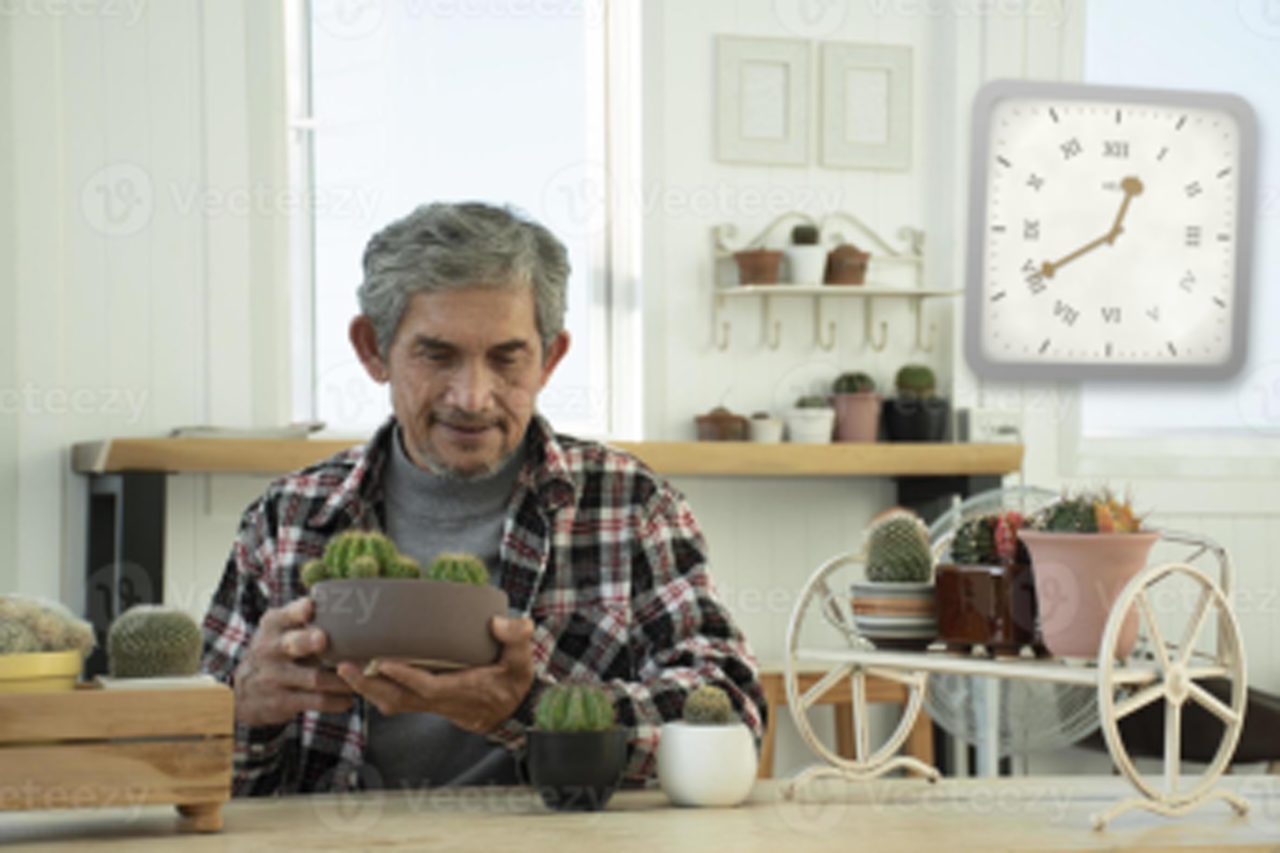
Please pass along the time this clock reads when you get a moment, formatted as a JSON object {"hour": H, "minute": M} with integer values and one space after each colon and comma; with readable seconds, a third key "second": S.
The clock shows {"hour": 12, "minute": 40}
